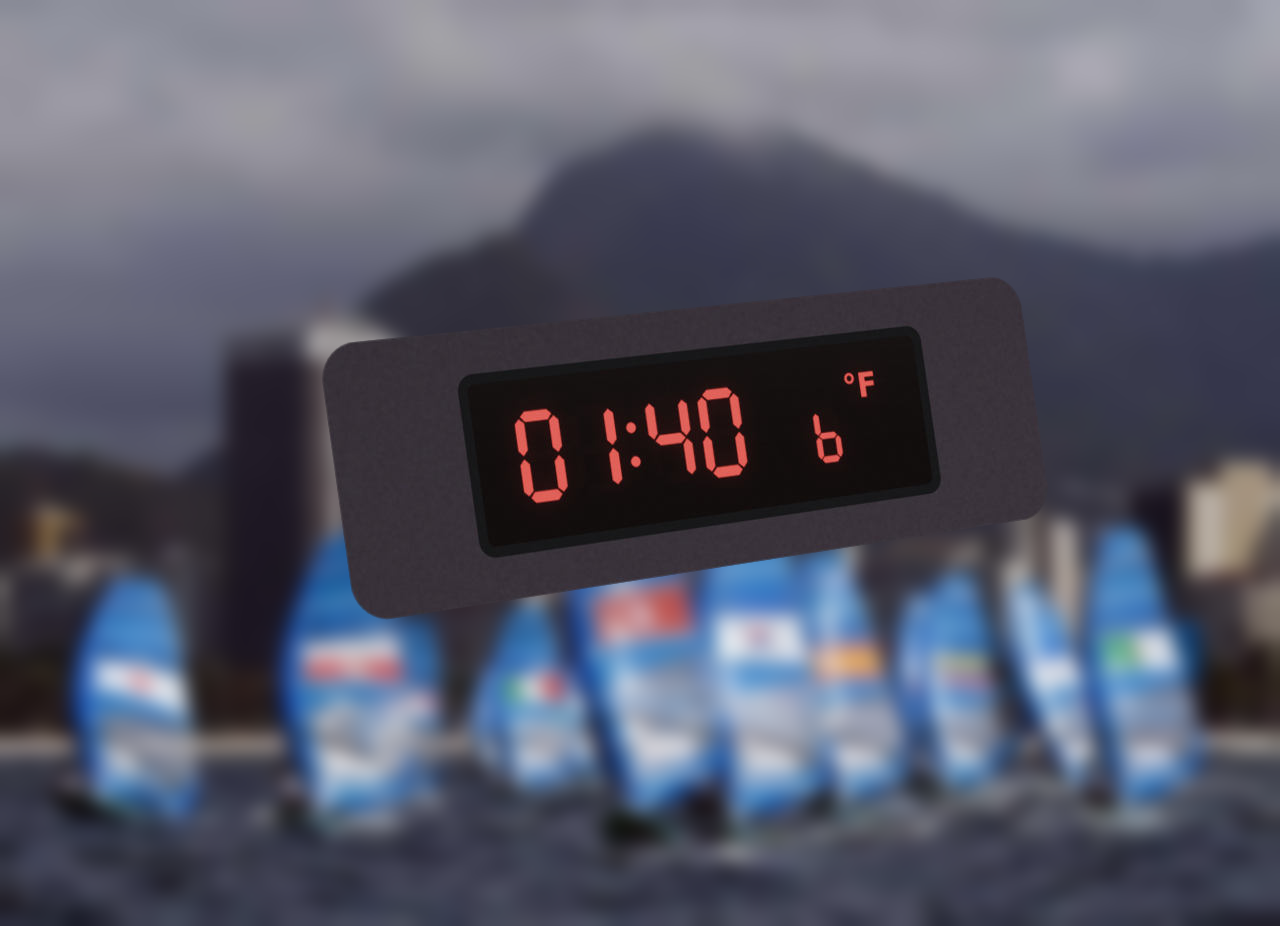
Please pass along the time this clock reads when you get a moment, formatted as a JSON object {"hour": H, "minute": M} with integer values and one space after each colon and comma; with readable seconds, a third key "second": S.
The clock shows {"hour": 1, "minute": 40}
